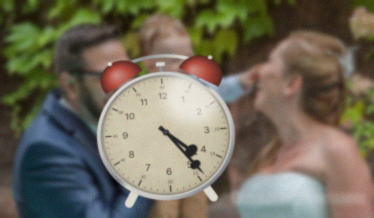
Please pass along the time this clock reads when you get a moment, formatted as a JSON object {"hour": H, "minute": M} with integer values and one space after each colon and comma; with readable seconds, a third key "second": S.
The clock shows {"hour": 4, "minute": 24}
